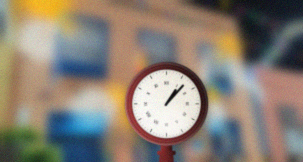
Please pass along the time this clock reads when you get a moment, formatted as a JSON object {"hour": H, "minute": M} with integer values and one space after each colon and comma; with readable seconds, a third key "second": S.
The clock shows {"hour": 1, "minute": 7}
